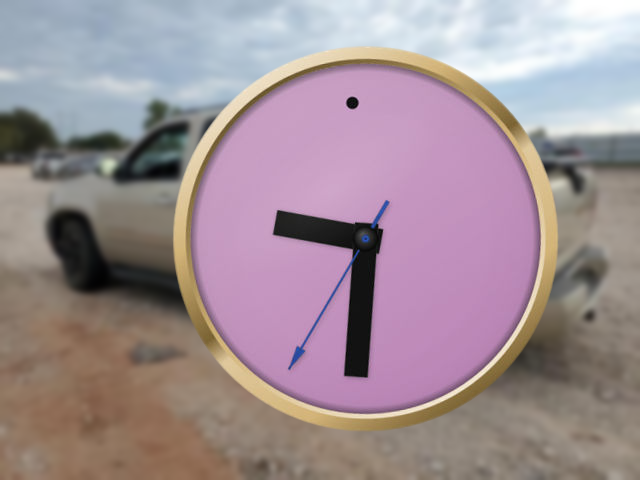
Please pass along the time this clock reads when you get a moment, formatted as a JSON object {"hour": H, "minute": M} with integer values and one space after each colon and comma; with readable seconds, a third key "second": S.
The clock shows {"hour": 9, "minute": 31, "second": 36}
